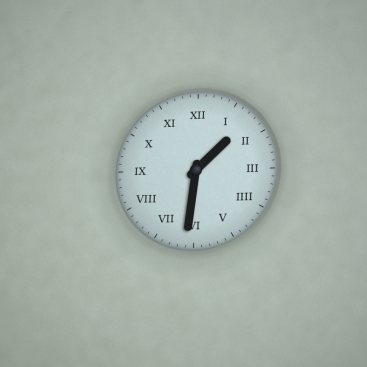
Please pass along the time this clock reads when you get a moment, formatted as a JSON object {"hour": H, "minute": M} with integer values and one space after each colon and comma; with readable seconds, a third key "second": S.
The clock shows {"hour": 1, "minute": 31}
